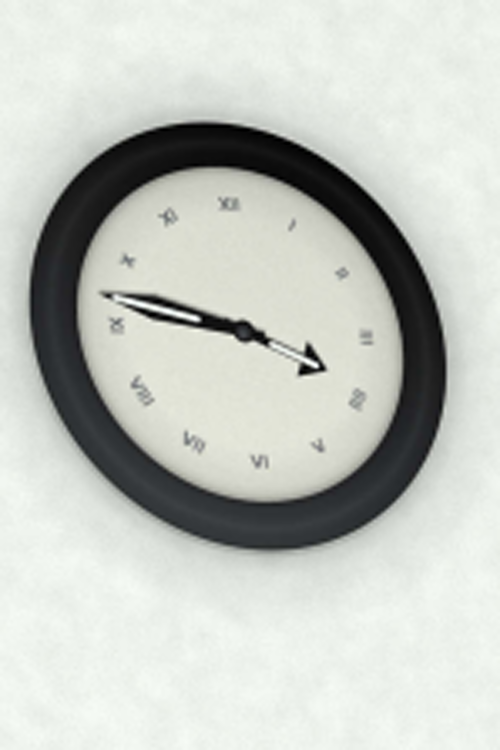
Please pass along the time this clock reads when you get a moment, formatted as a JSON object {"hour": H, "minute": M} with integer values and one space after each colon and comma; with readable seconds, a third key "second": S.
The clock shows {"hour": 3, "minute": 47}
